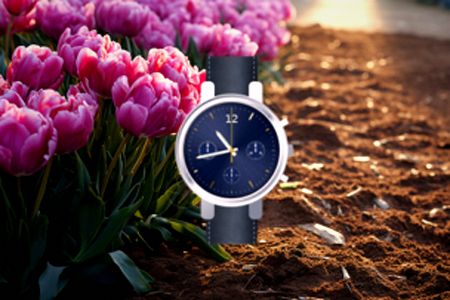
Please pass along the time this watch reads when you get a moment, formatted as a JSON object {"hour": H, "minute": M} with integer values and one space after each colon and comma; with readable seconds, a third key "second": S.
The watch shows {"hour": 10, "minute": 43}
